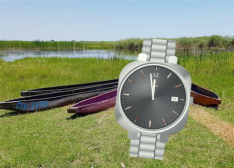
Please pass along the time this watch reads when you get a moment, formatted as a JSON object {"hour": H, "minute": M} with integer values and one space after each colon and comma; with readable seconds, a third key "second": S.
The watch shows {"hour": 11, "minute": 58}
